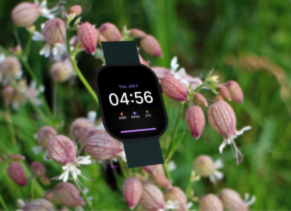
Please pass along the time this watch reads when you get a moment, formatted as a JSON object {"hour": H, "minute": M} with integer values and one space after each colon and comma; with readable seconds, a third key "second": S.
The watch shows {"hour": 4, "minute": 56}
